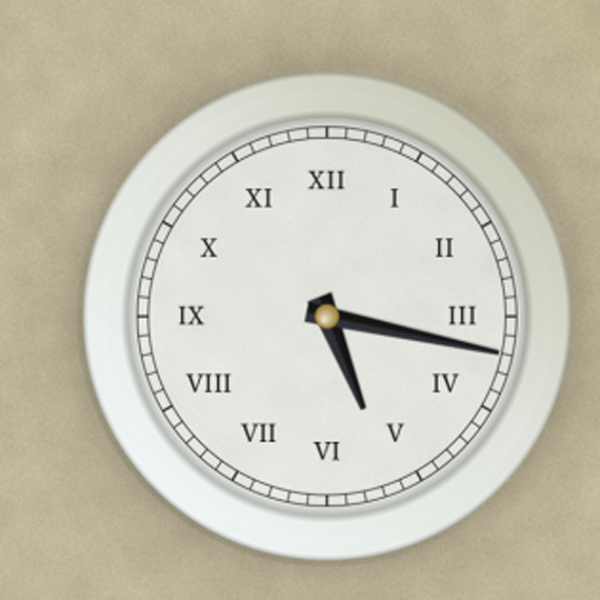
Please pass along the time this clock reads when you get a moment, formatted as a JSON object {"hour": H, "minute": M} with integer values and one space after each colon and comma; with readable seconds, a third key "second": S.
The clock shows {"hour": 5, "minute": 17}
